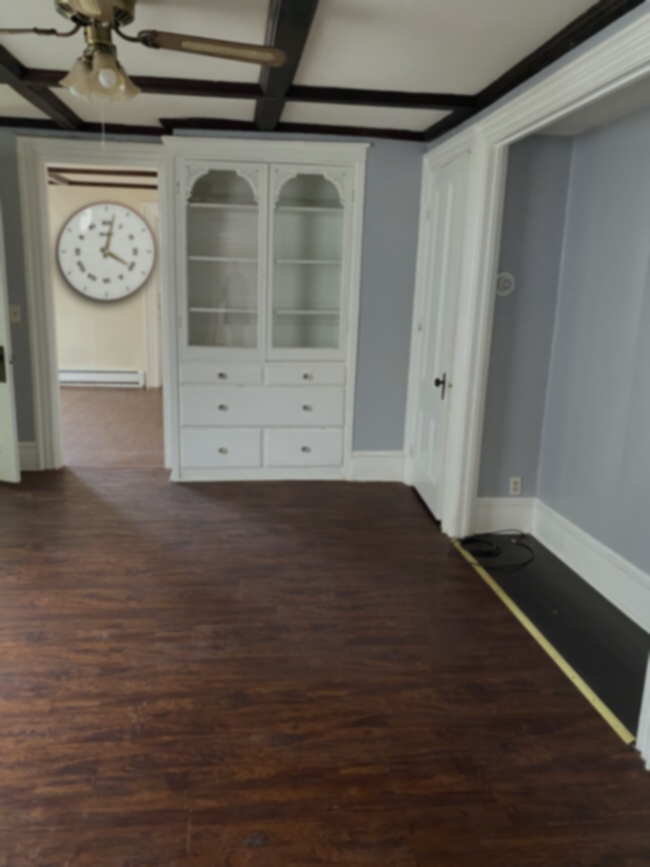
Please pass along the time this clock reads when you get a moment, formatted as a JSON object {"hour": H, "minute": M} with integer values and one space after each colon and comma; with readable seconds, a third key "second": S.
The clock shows {"hour": 4, "minute": 2}
